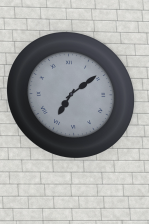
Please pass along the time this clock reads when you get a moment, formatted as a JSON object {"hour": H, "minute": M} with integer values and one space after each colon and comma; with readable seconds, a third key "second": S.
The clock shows {"hour": 7, "minute": 9}
